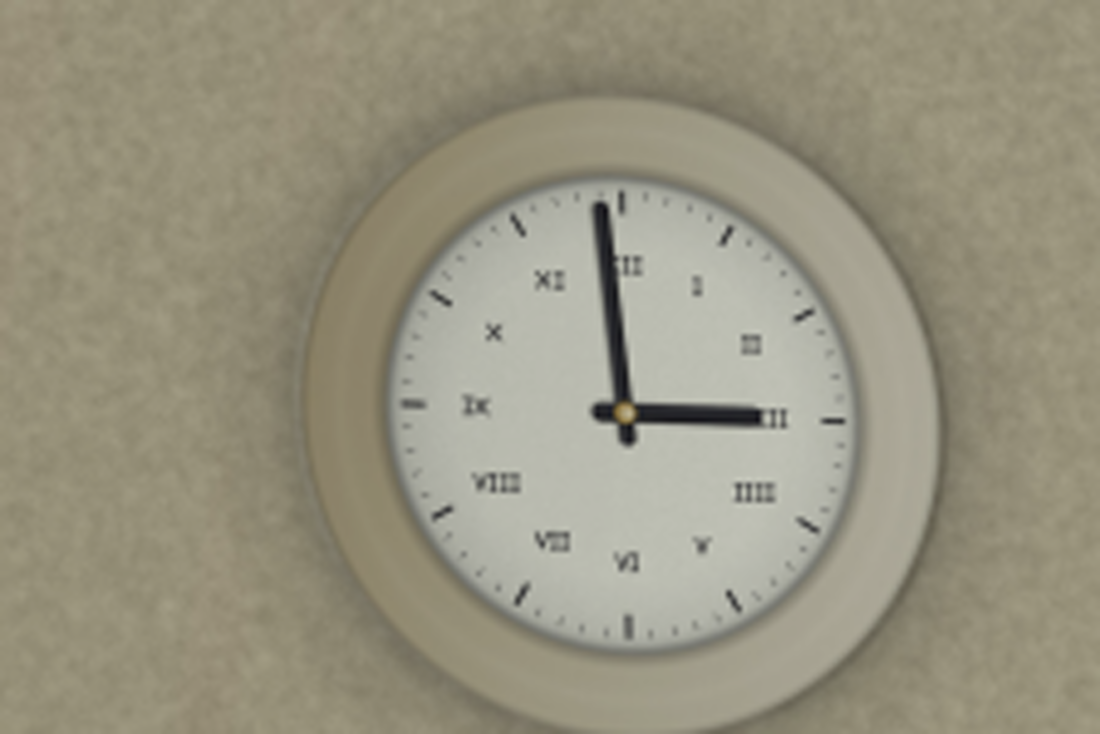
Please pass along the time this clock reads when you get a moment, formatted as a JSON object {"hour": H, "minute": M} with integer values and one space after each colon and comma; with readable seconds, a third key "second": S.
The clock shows {"hour": 2, "minute": 59}
